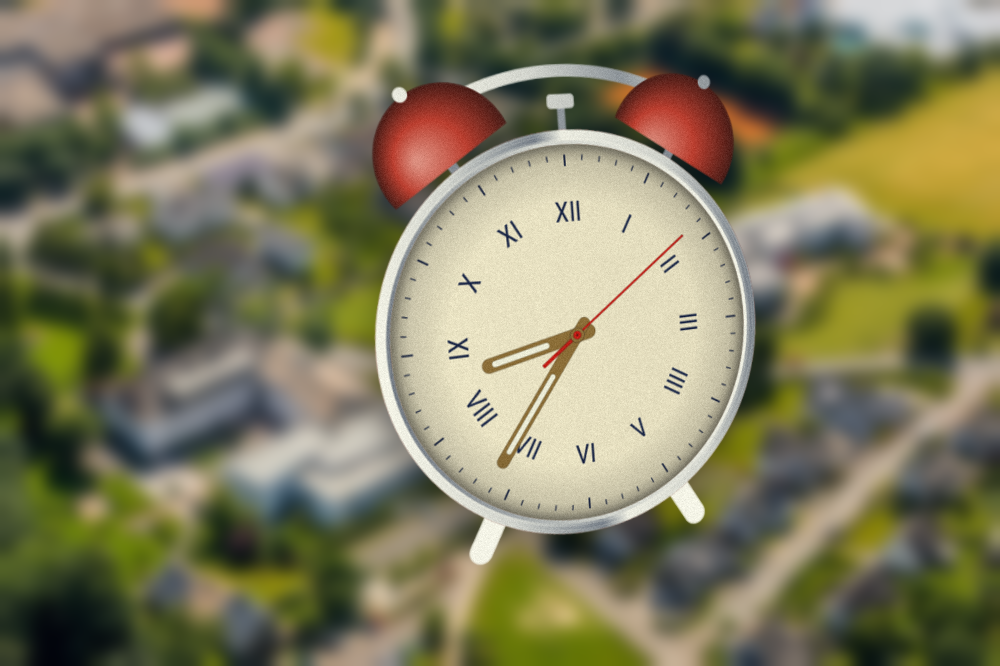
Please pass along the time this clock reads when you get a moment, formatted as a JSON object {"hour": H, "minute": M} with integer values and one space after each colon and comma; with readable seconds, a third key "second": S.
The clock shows {"hour": 8, "minute": 36, "second": 9}
